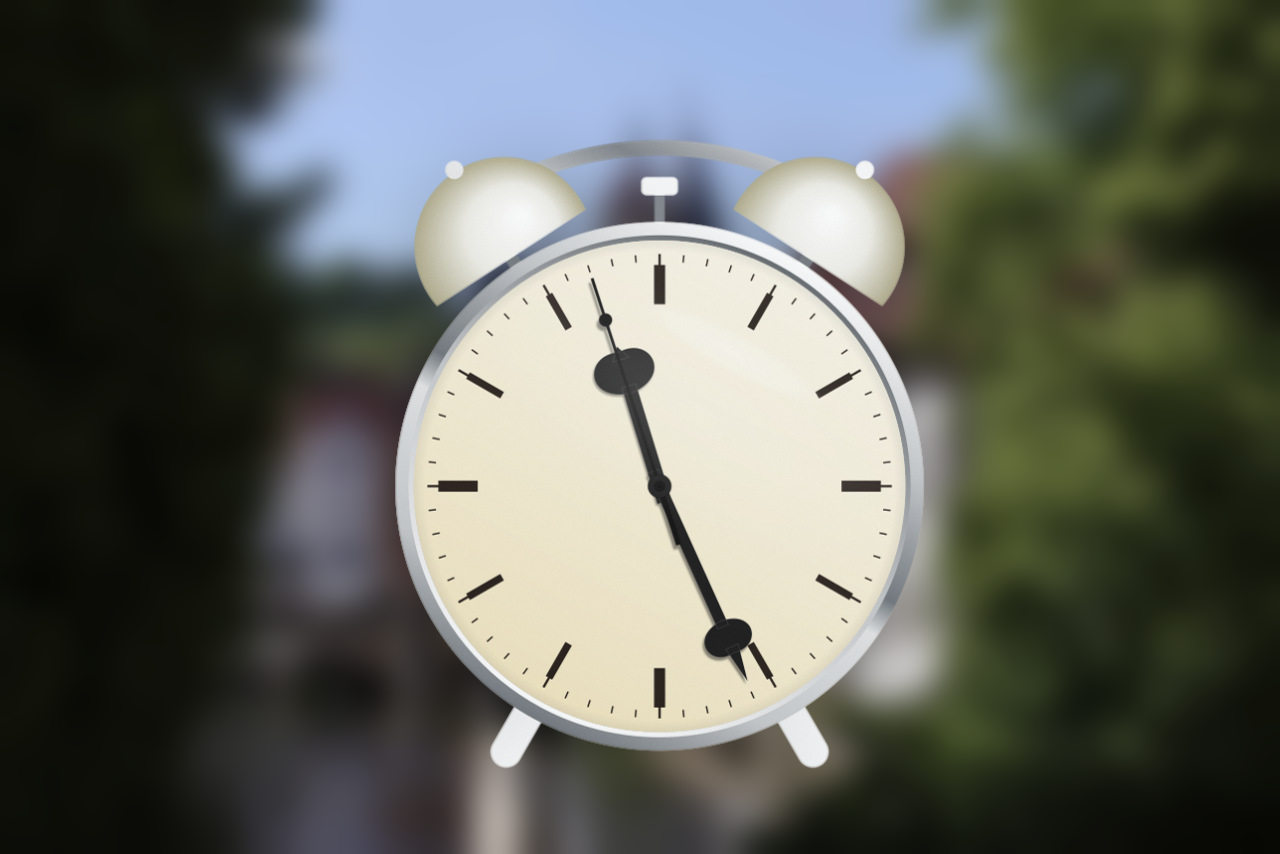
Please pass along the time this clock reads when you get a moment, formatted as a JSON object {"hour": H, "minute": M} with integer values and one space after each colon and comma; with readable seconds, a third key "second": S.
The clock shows {"hour": 11, "minute": 25, "second": 57}
